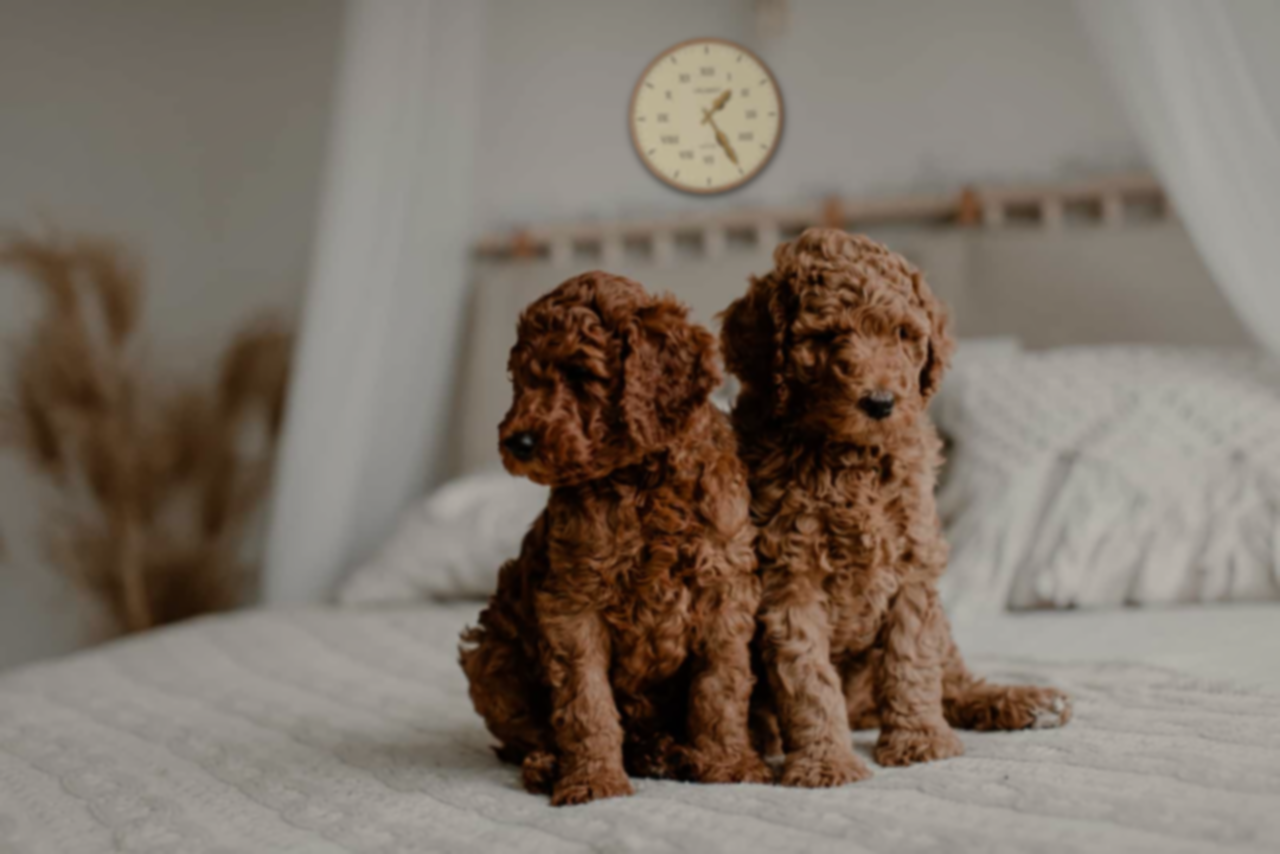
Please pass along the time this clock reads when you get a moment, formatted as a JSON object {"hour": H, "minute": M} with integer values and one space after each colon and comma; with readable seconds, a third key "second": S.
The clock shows {"hour": 1, "minute": 25}
